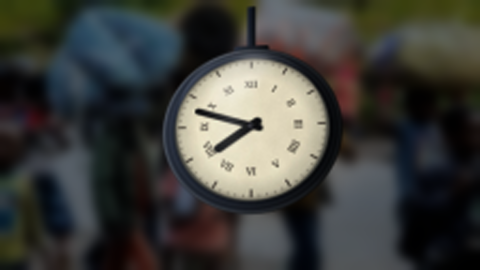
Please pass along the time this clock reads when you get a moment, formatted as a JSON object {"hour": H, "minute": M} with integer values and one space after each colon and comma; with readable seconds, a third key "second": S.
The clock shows {"hour": 7, "minute": 48}
